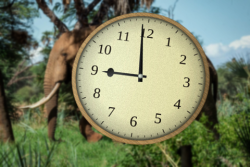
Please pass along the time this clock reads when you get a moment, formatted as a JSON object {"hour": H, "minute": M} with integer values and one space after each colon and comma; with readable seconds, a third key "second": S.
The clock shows {"hour": 8, "minute": 59}
